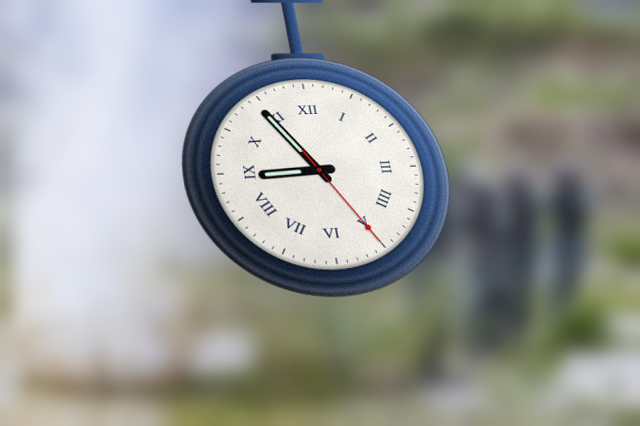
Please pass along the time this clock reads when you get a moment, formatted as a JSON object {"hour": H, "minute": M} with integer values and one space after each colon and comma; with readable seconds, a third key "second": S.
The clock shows {"hour": 8, "minute": 54, "second": 25}
